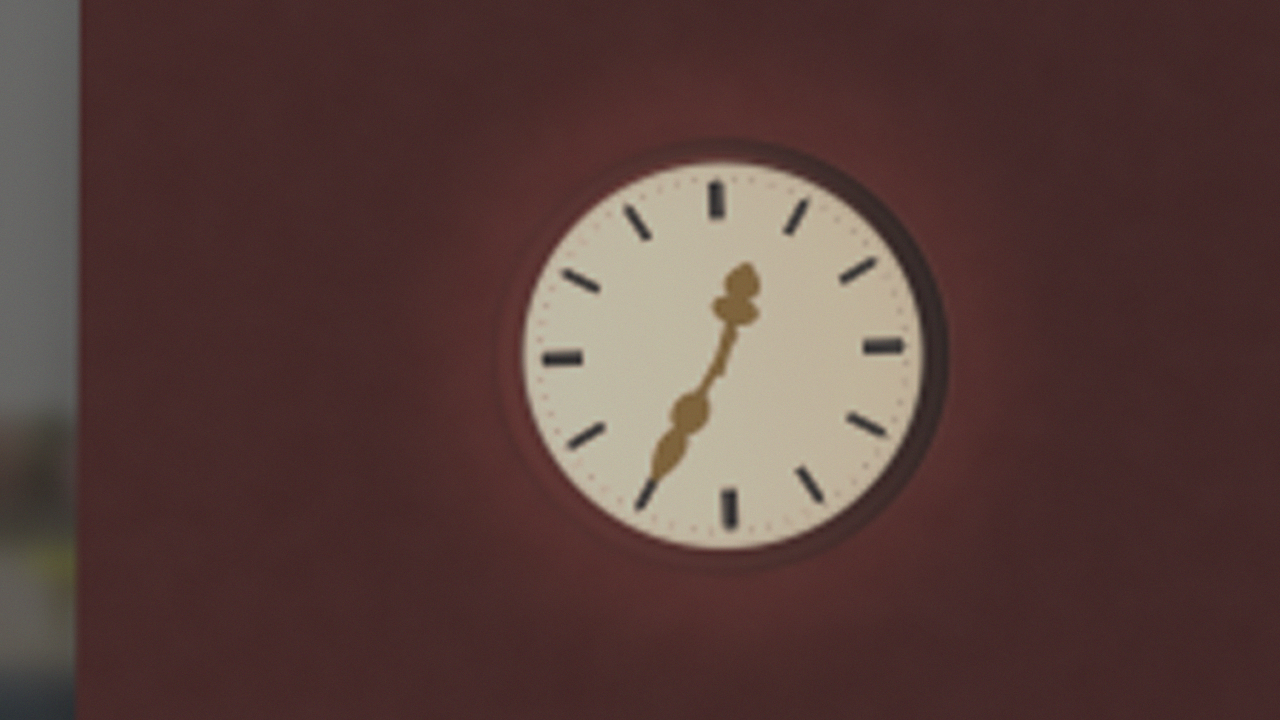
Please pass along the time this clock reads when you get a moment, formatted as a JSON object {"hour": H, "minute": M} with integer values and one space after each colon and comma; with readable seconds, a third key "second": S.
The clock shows {"hour": 12, "minute": 35}
